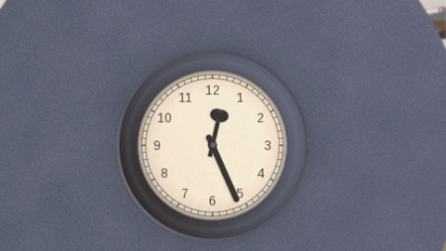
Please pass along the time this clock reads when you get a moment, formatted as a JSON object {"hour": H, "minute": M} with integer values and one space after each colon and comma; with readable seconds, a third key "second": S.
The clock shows {"hour": 12, "minute": 26}
